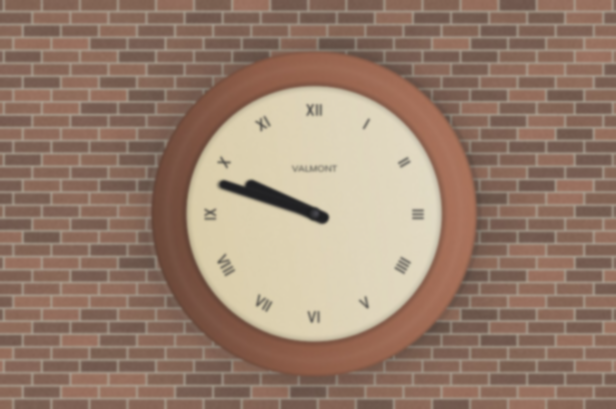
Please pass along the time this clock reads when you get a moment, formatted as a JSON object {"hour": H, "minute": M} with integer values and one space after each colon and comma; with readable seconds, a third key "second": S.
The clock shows {"hour": 9, "minute": 48}
